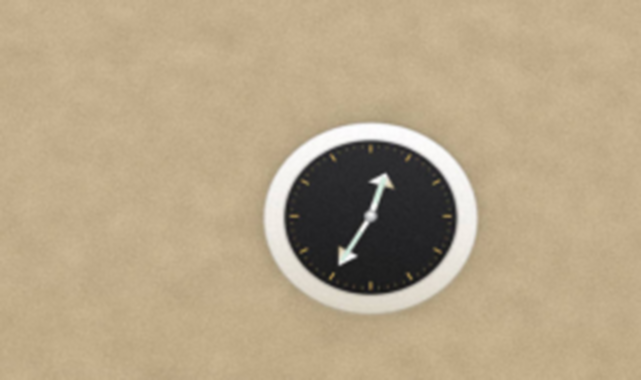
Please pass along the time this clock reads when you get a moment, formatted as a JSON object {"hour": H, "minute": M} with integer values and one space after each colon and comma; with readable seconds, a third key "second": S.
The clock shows {"hour": 12, "minute": 35}
